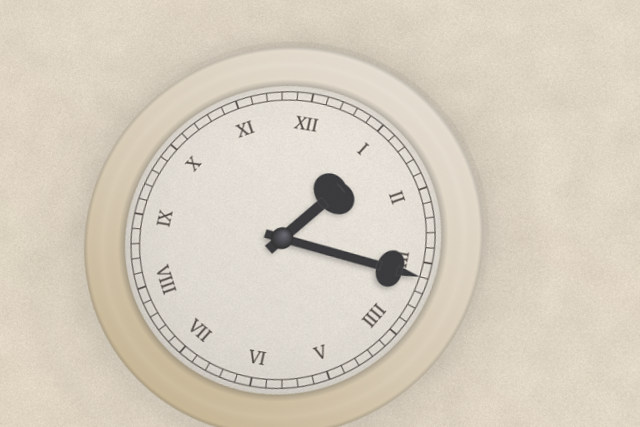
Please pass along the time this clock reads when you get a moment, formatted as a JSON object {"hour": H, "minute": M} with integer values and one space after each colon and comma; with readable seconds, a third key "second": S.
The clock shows {"hour": 1, "minute": 16}
